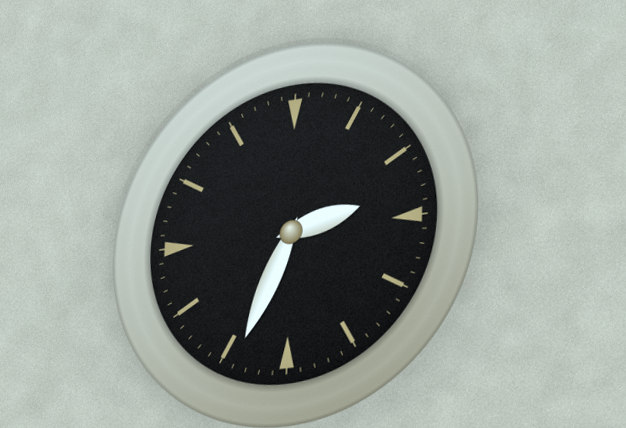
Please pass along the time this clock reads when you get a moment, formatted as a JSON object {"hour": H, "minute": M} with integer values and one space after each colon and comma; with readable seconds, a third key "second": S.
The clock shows {"hour": 2, "minute": 34}
